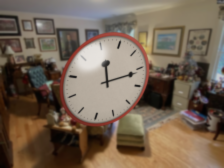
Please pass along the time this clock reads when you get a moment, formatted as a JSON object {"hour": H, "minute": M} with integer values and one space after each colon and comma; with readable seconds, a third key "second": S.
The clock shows {"hour": 11, "minute": 11}
